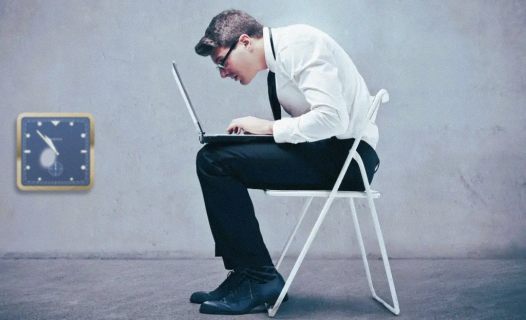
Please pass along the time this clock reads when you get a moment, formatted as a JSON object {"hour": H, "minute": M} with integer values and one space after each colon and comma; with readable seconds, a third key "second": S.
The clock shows {"hour": 10, "minute": 53}
